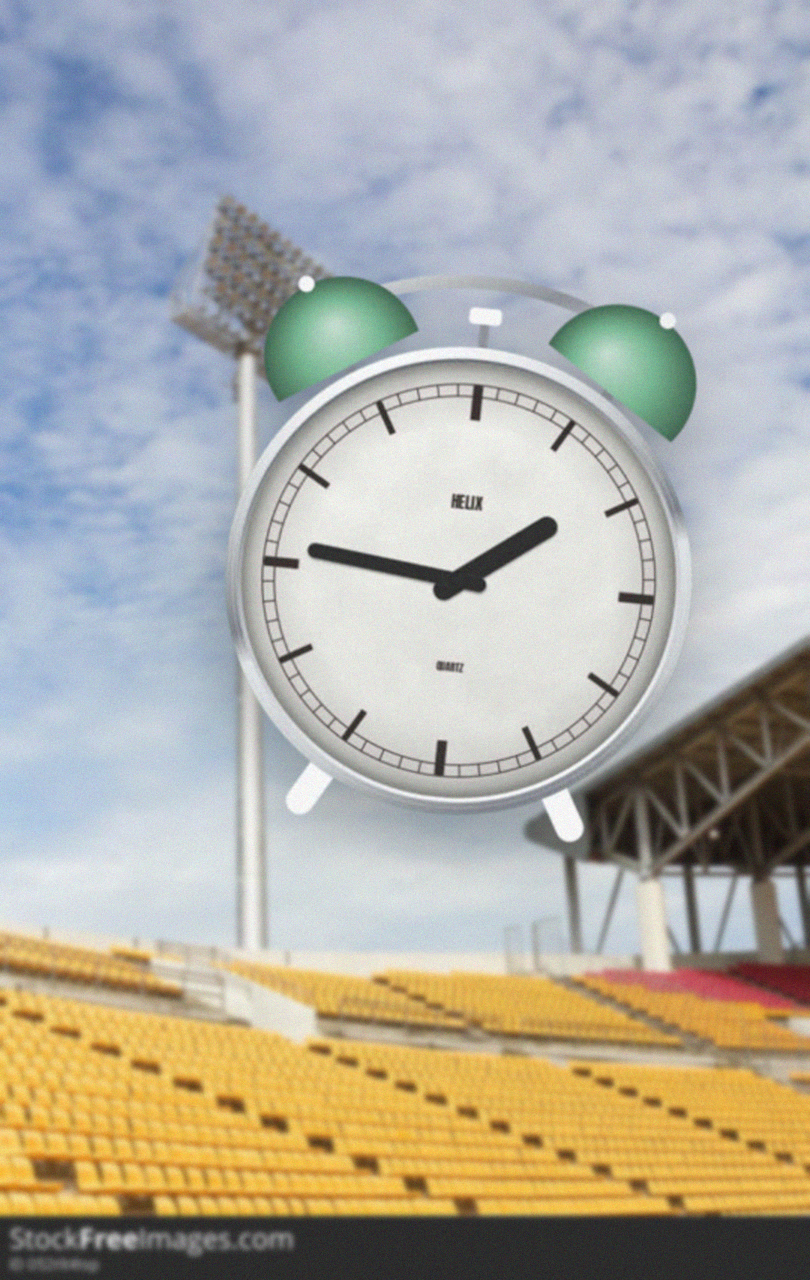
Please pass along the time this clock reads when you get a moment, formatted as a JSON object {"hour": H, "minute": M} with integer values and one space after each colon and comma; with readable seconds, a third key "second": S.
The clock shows {"hour": 1, "minute": 46}
